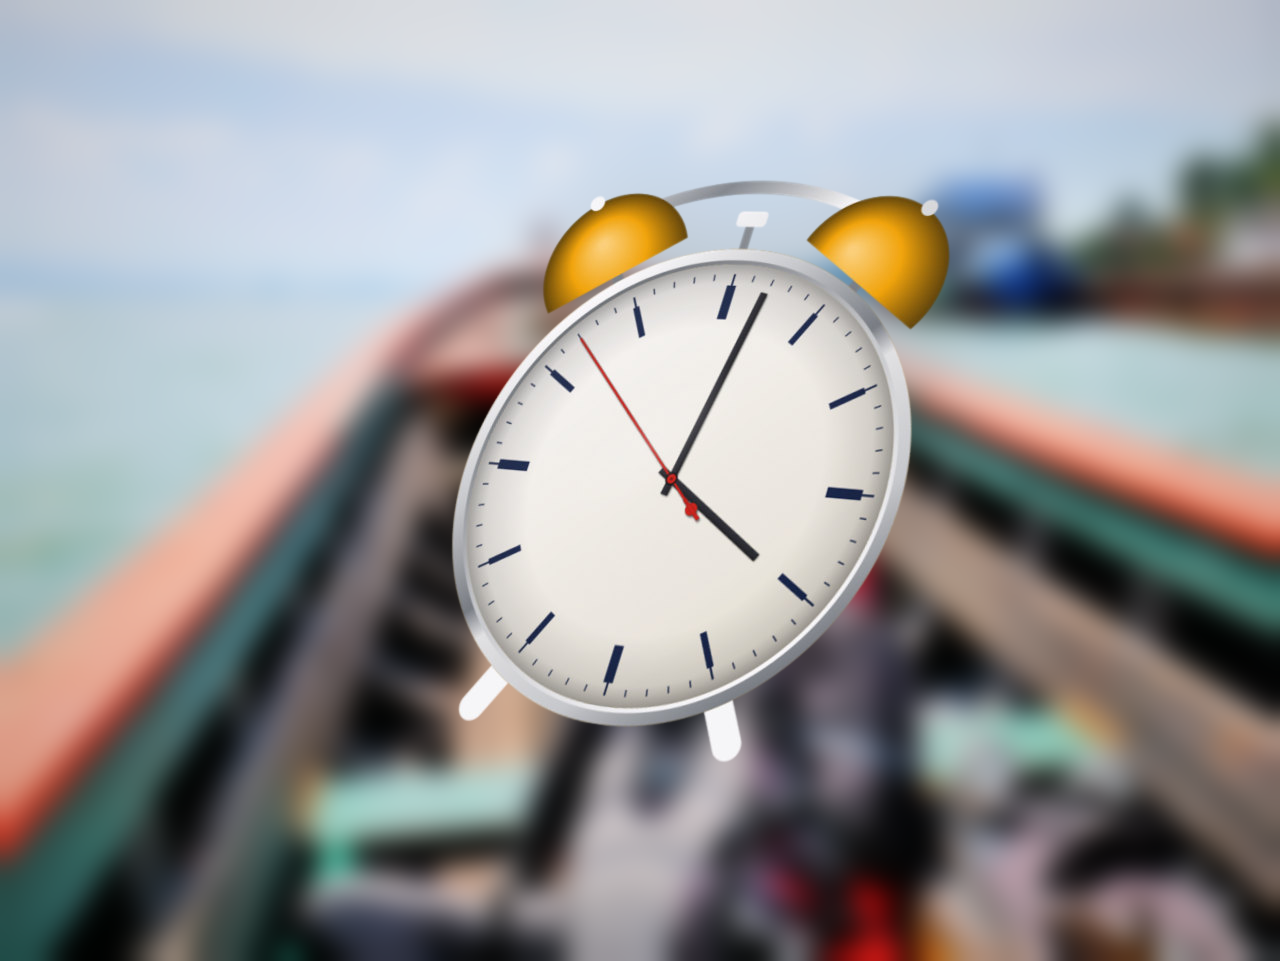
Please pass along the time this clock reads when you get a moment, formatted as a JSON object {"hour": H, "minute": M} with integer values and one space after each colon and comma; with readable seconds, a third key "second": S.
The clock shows {"hour": 4, "minute": 1, "second": 52}
